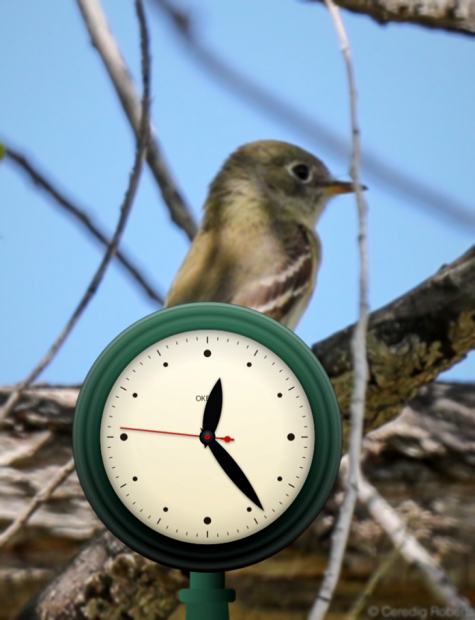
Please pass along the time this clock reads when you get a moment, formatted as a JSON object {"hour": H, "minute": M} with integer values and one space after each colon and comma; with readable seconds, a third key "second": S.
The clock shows {"hour": 12, "minute": 23, "second": 46}
